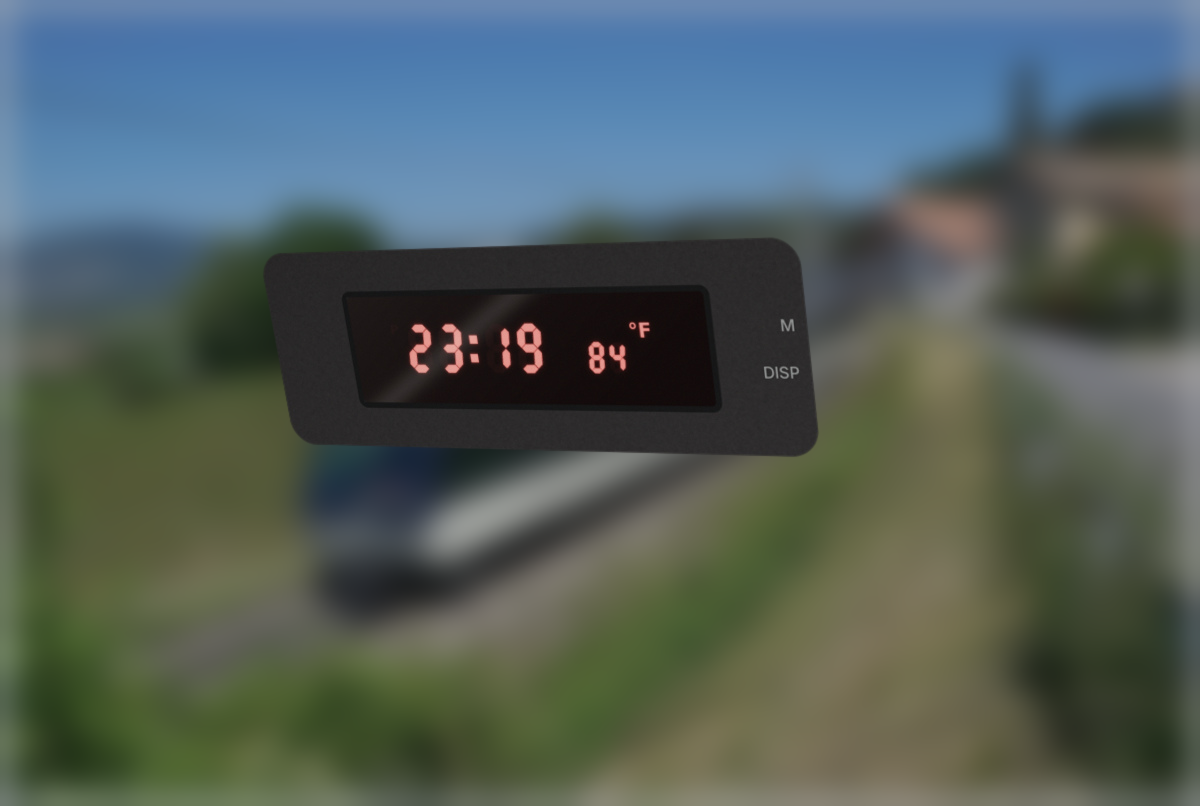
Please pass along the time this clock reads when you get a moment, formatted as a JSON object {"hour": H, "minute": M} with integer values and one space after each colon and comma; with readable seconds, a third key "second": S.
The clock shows {"hour": 23, "minute": 19}
